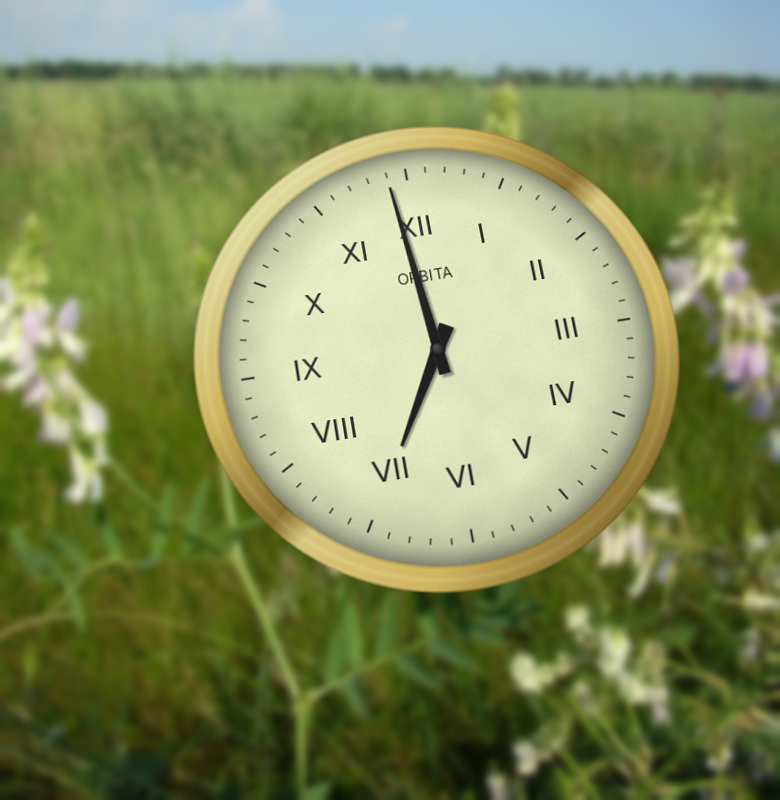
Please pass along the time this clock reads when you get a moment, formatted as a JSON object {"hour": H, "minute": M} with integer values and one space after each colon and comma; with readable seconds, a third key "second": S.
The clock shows {"hour": 6, "minute": 59}
